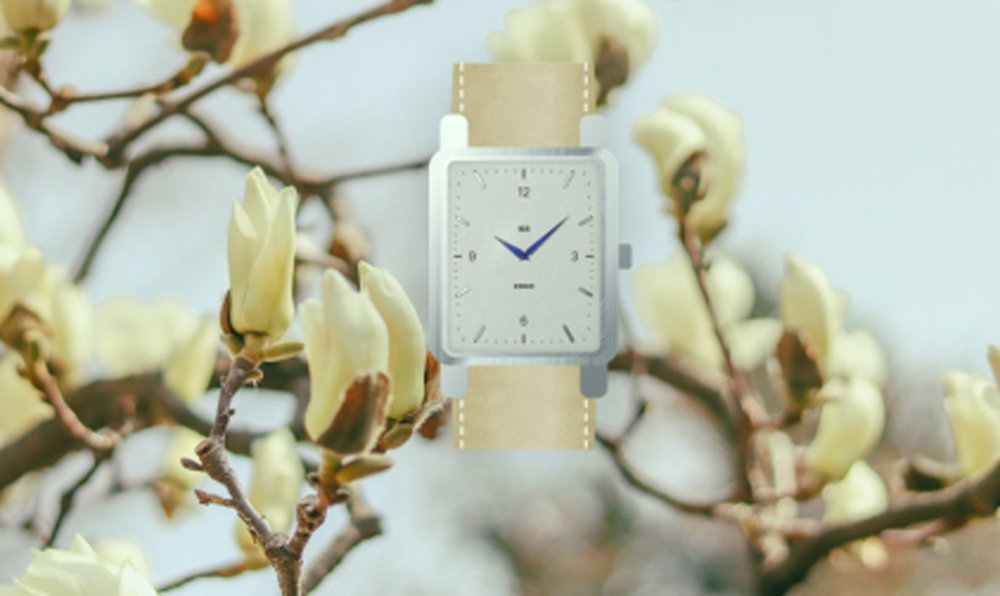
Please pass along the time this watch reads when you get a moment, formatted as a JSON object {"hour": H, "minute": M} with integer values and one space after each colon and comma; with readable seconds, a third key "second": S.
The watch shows {"hour": 10, "minute": 8}
